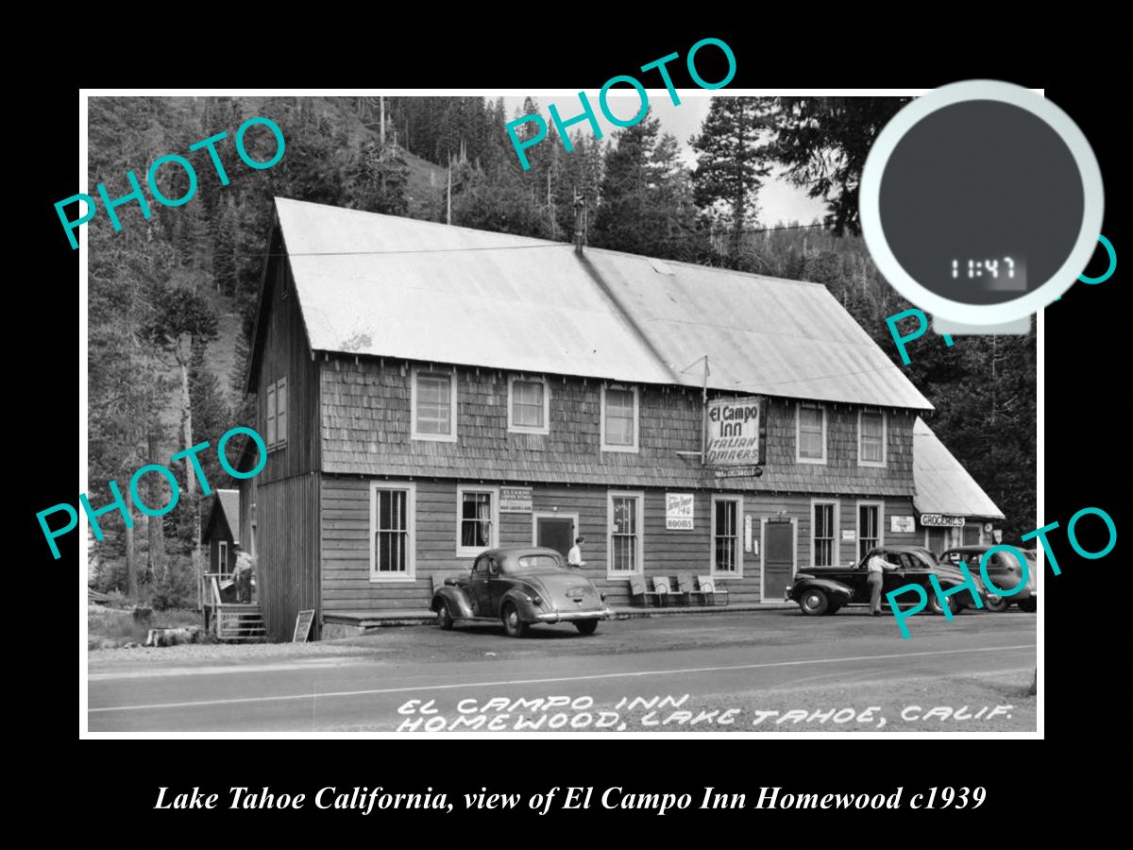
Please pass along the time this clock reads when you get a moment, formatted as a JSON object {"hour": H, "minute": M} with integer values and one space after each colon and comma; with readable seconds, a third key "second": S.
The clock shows {"hour": 11, "minute": 47}
